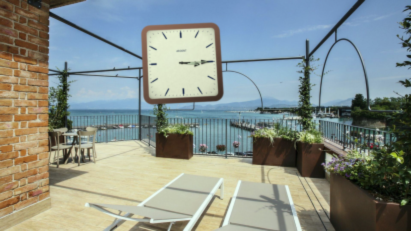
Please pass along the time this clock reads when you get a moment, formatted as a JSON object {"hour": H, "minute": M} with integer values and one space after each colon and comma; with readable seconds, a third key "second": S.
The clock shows {"hour": 3, "minute": 15}
